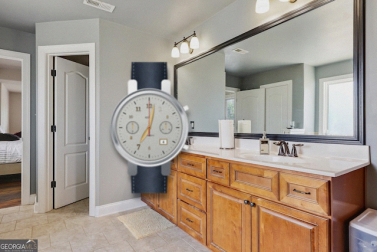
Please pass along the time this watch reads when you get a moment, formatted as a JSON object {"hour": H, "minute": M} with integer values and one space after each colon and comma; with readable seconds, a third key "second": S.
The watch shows {"hour": 7, "minute": 2}
